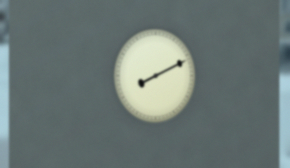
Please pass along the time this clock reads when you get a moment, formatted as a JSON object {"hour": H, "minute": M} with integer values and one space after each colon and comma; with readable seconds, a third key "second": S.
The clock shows {"hour": 8, "minute": 11}
